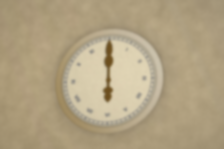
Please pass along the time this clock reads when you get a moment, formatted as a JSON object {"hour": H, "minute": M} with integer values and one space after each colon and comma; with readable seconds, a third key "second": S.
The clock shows {"hour": 6, "minute": 0}
